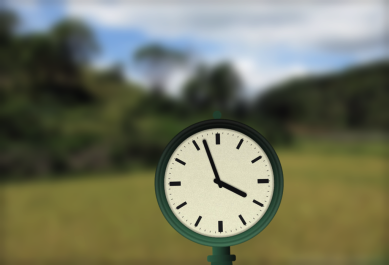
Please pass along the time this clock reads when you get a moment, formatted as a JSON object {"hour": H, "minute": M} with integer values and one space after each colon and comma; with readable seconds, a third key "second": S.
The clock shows {"hour": 3, "minute": 57}
